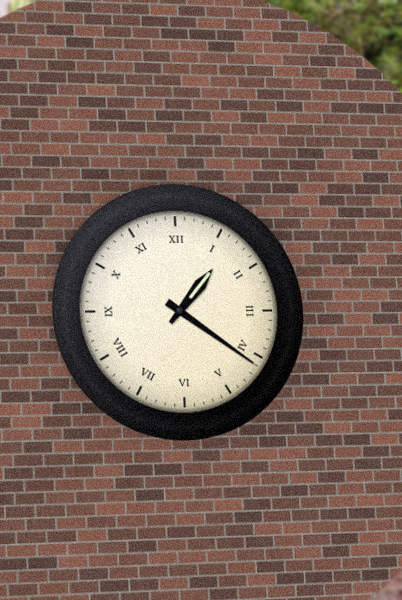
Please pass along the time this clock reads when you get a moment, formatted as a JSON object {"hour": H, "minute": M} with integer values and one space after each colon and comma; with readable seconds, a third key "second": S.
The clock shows {"hour": 1, "minute": 21}
